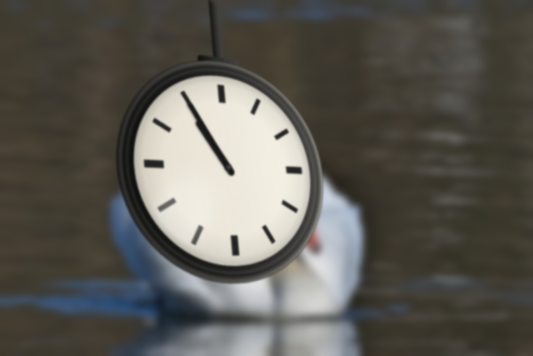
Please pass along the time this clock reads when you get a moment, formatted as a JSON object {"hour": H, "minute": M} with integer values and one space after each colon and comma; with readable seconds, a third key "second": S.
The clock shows {"hour": 10, "minute": 55}
